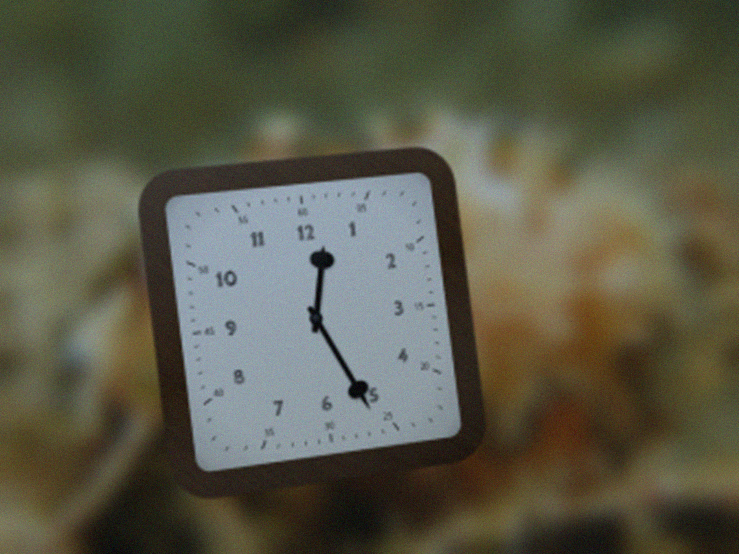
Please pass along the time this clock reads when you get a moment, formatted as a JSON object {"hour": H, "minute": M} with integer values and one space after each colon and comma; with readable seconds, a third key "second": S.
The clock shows {"hour": 12, "minute": 26}
